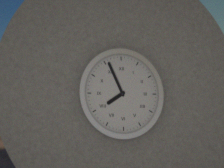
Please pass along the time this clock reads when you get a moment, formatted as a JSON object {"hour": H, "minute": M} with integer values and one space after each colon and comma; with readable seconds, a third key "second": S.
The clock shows {"hour": 7, "minute": 56}
